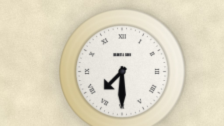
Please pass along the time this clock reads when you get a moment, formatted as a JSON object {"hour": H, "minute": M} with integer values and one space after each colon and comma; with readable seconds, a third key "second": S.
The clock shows {"hour": 7, "minute": 30}
